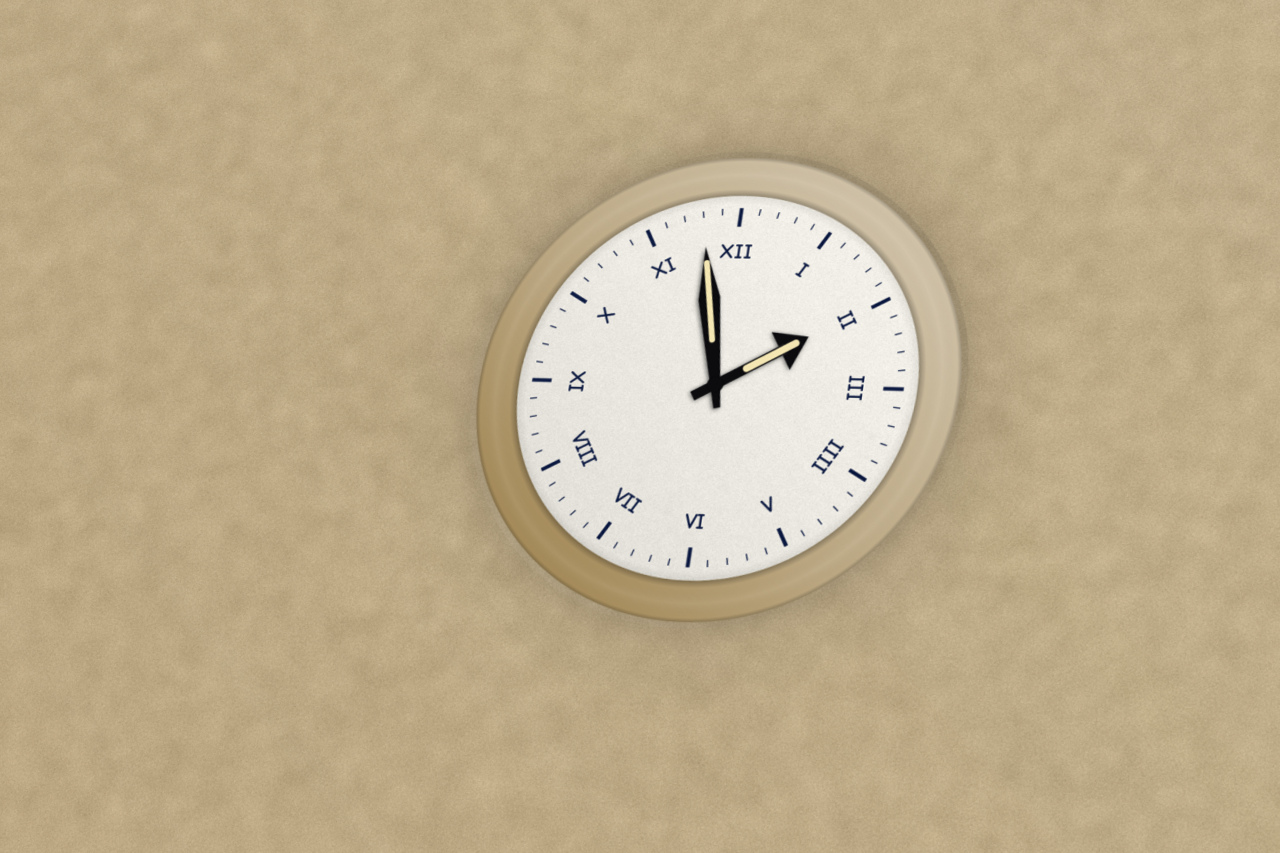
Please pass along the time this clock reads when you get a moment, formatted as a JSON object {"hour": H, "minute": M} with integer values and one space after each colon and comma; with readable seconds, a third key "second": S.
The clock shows {"hour": 1, "minute": 58}
